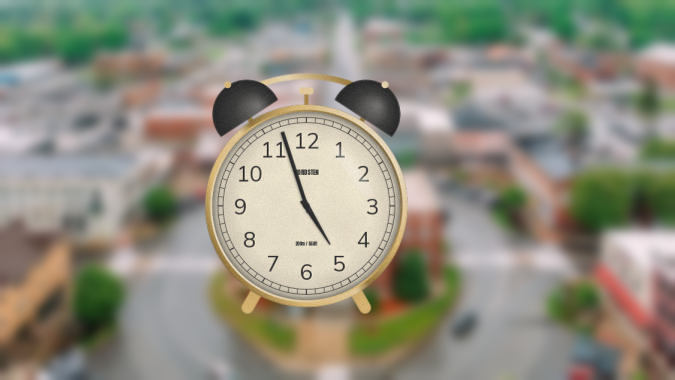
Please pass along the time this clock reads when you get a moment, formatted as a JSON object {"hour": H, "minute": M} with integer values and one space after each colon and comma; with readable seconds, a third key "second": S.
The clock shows {"hour": 4, "minute": 57}
